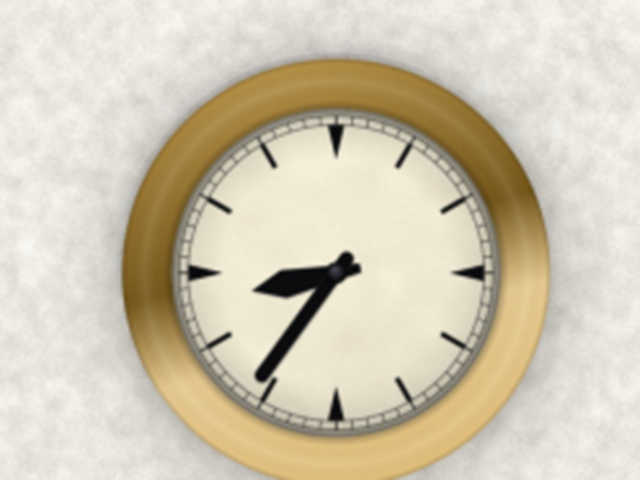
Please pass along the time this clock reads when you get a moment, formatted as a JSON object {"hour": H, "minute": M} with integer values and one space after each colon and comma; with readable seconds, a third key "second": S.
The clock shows {"hour": 8, "minute": 36}
